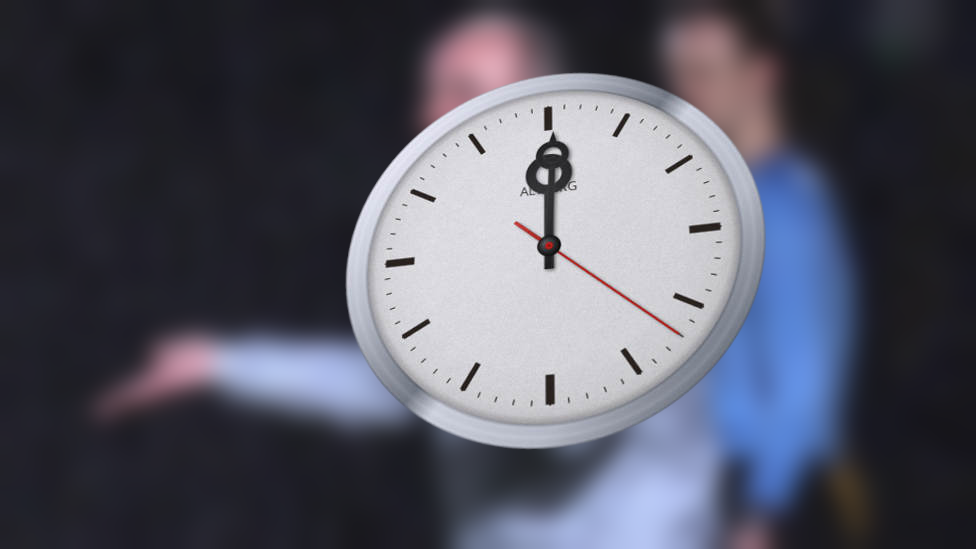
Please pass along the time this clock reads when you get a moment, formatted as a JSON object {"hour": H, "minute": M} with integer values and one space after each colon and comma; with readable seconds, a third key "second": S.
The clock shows {"hour": 12, "minute": 0, "second": 22}
